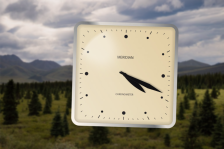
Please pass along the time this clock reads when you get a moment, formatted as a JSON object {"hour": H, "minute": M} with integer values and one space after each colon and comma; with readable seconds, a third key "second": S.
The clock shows {"hour": 4, "minute": 19}
